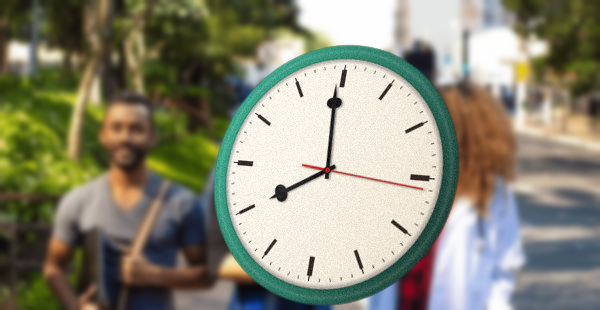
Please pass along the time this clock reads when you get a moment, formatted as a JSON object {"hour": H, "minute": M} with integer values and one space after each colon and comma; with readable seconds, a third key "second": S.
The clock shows {"hour": 7, "minute": 59, "second": 16}
